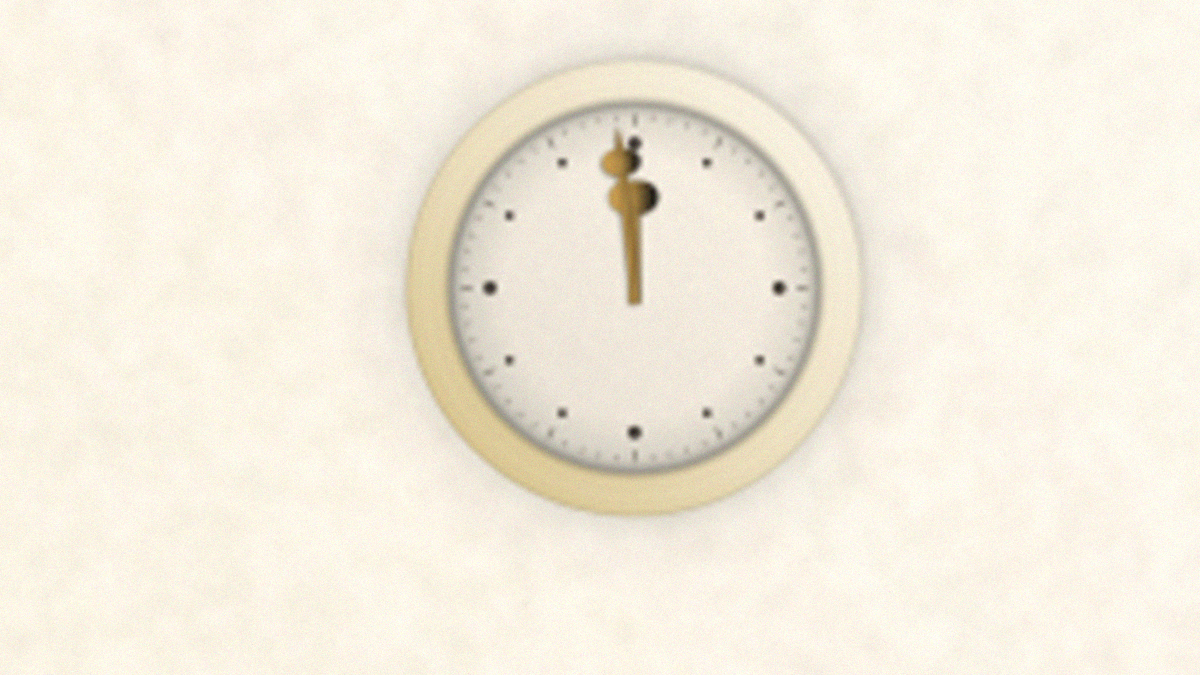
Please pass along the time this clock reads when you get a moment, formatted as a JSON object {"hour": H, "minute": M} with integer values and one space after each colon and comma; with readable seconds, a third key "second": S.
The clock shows {"hour": 11, "minute": 59}
